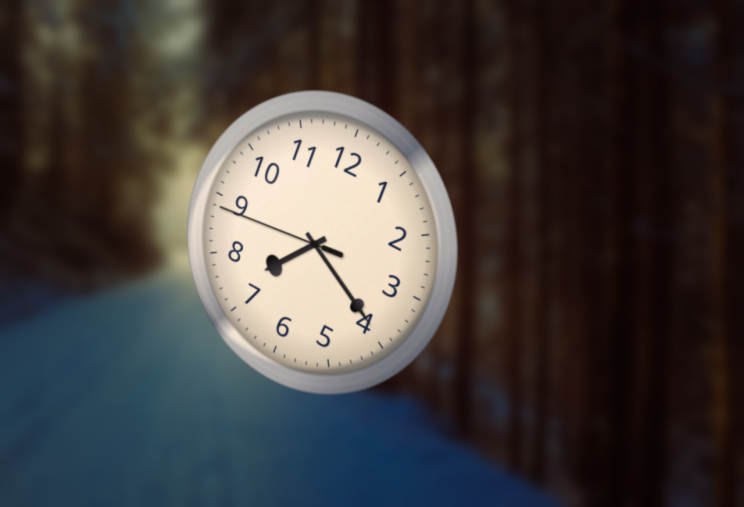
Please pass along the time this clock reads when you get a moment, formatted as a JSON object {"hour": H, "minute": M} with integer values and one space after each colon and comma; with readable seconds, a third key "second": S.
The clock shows {"hour": 7, "minute": 19, "second": 44}
